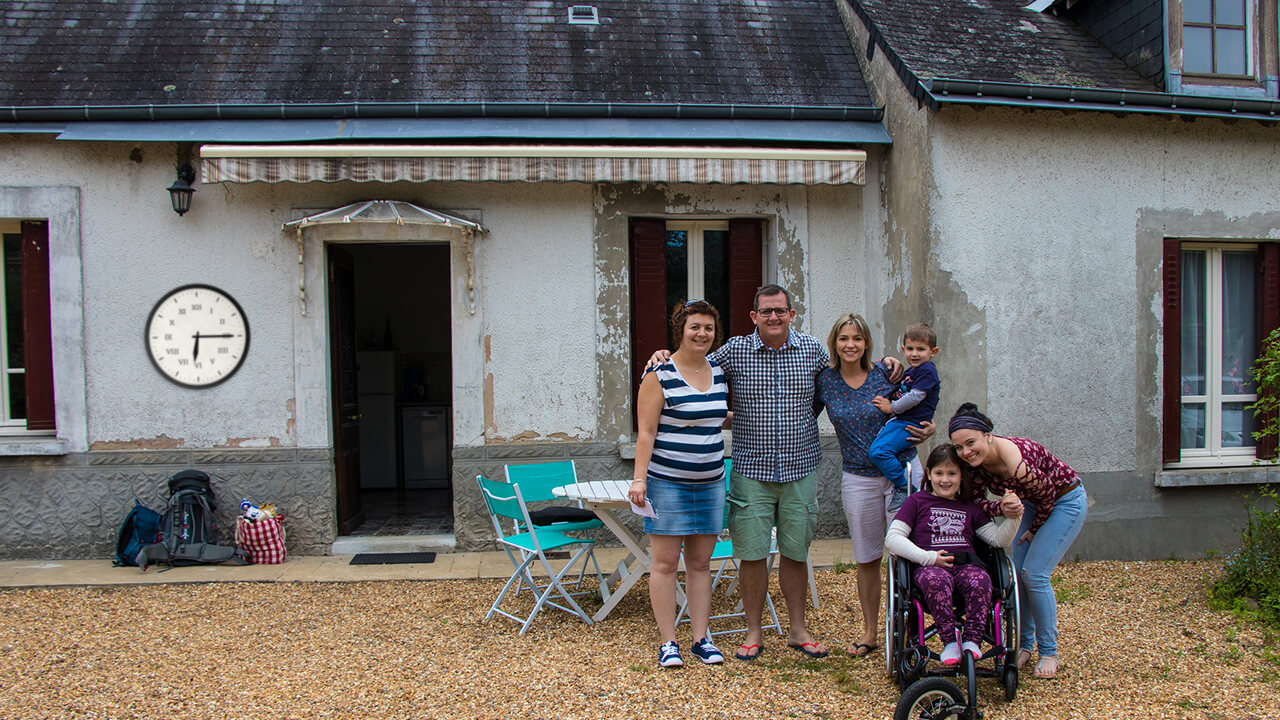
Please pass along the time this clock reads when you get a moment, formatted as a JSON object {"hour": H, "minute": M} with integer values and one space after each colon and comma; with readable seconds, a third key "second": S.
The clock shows {"hour": 6, "minute": 15}
